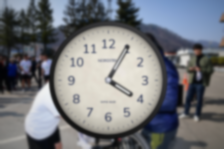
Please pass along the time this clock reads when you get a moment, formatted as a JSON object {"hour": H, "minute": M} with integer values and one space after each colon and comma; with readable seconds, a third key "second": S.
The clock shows {"hour": 4, "minute": 5}
